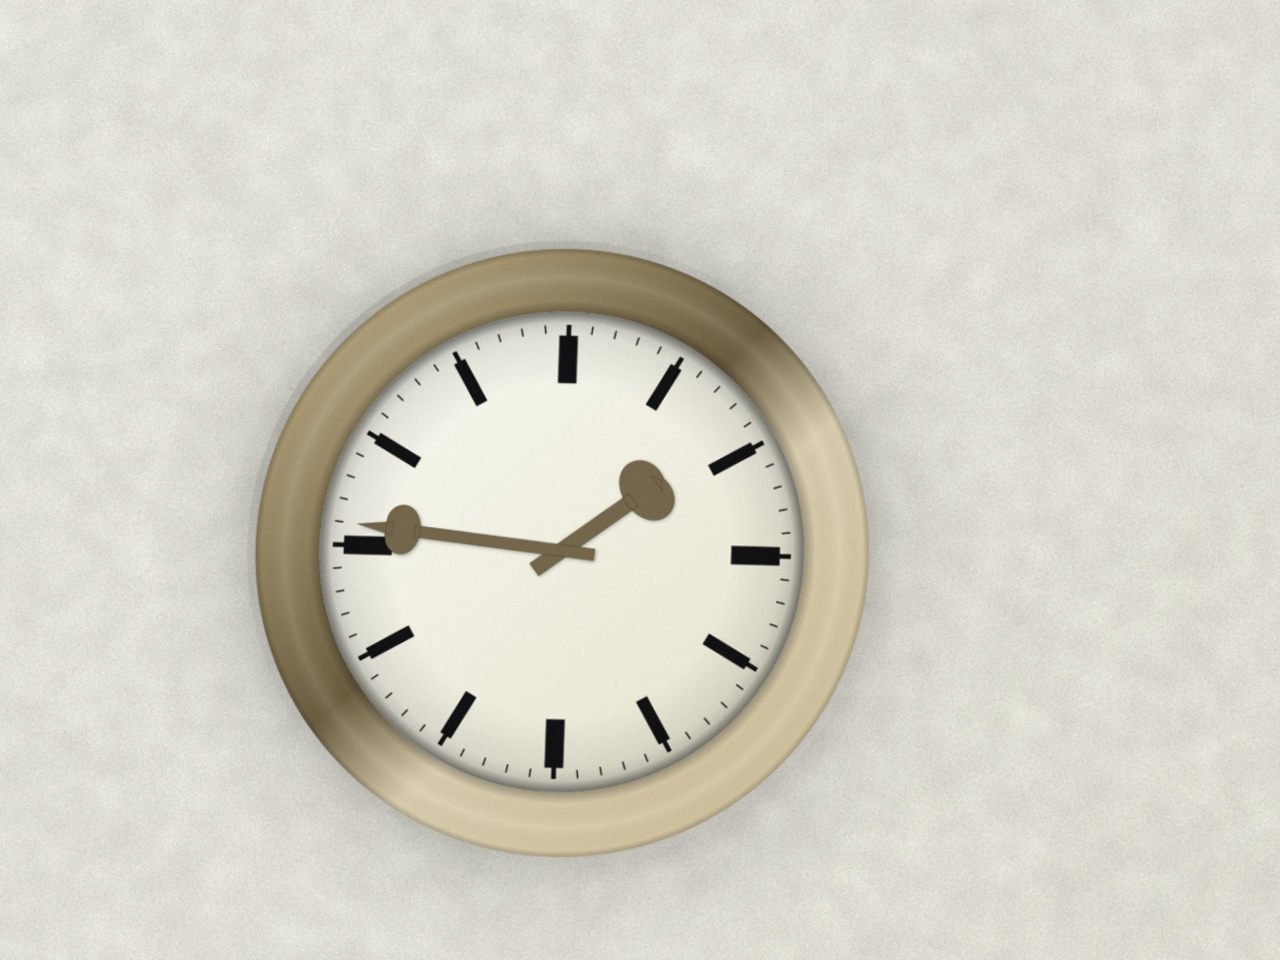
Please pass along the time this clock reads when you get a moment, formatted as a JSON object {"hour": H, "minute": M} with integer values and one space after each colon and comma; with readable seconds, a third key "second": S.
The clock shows {"hour": 1, "minute": 46}
